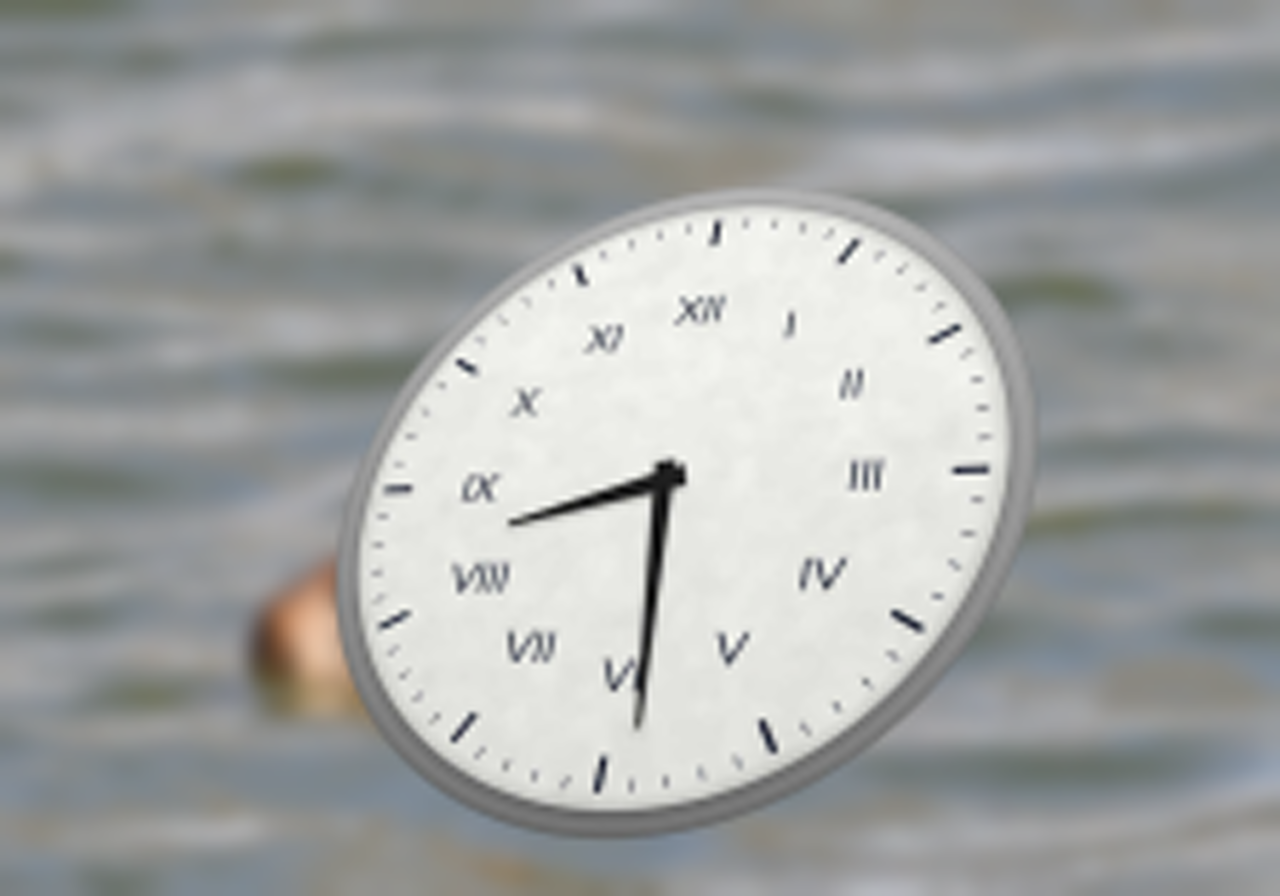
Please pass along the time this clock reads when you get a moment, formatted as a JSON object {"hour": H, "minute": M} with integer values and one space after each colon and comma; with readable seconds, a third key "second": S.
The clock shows {"hour": 8, "minute": 29}
